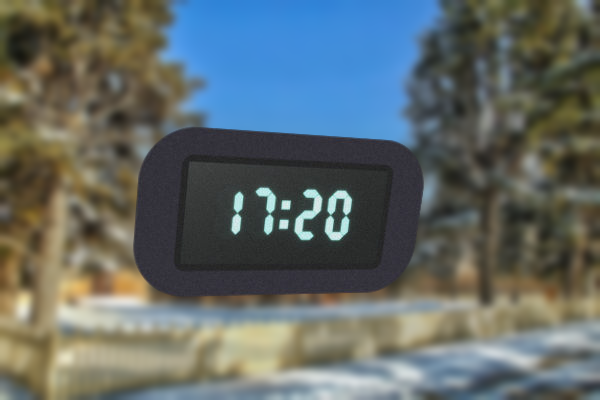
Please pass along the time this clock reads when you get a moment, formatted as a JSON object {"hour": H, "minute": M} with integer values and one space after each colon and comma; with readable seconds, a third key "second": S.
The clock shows {"hour": 17, "minute": 20}
